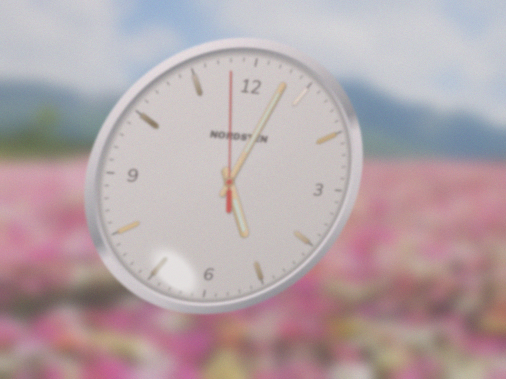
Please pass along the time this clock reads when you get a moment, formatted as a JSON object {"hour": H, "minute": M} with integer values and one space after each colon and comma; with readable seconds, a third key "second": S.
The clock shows {"hour": 5, "minute": 2, "second": 58}
